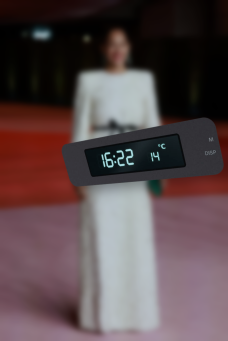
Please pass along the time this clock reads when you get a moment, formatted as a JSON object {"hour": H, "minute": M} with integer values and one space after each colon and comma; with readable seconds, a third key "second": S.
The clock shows {"hour": 16, "minute": 22}
